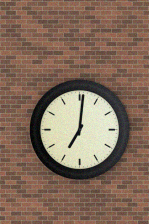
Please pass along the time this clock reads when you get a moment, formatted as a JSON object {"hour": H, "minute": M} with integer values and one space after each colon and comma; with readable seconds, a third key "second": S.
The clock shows {"hour": 7, "minute": 1}
